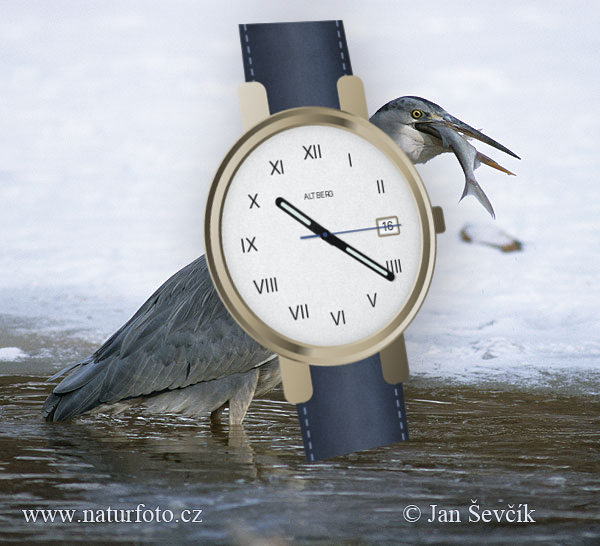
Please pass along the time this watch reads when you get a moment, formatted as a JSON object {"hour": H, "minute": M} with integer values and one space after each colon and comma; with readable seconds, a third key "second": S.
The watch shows {"hour": 10, "minute": 21, "second": 15}
